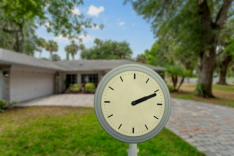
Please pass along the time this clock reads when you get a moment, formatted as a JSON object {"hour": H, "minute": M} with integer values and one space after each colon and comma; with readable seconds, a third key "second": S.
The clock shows {"hour": 2, "minute": 11}
